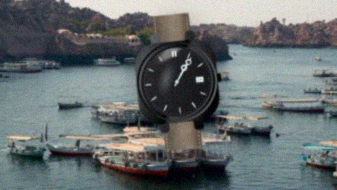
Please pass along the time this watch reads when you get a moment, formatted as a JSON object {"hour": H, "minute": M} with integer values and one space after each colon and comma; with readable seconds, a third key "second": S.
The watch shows {"hour": 1, "minute": 6}
